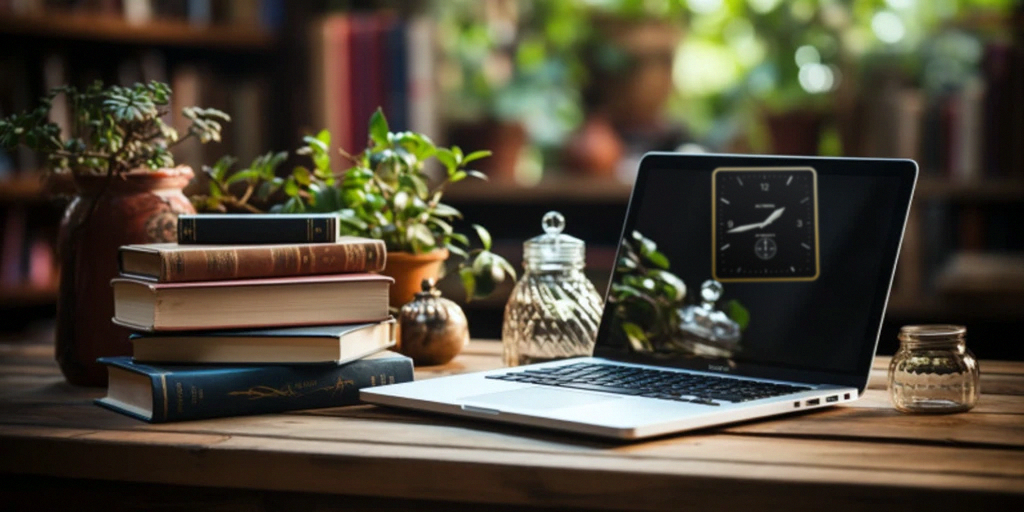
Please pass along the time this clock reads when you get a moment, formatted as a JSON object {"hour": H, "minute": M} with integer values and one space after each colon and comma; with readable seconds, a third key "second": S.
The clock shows {"hour": 1, "minute": 43}
